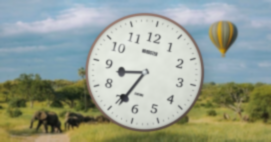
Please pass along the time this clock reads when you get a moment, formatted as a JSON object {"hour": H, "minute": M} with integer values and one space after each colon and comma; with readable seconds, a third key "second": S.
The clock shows {"hour": 8, "minute": 34}
